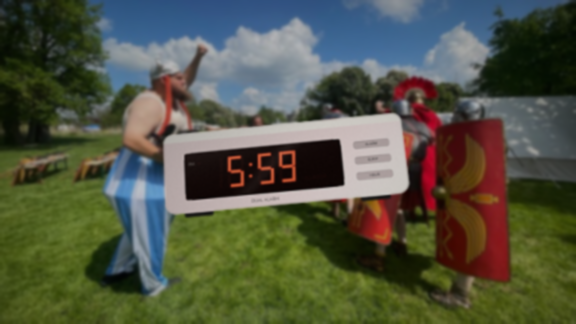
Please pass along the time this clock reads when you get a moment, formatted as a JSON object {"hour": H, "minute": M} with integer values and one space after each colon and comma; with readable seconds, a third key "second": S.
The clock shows {"hour": 5, "minute": 59}
